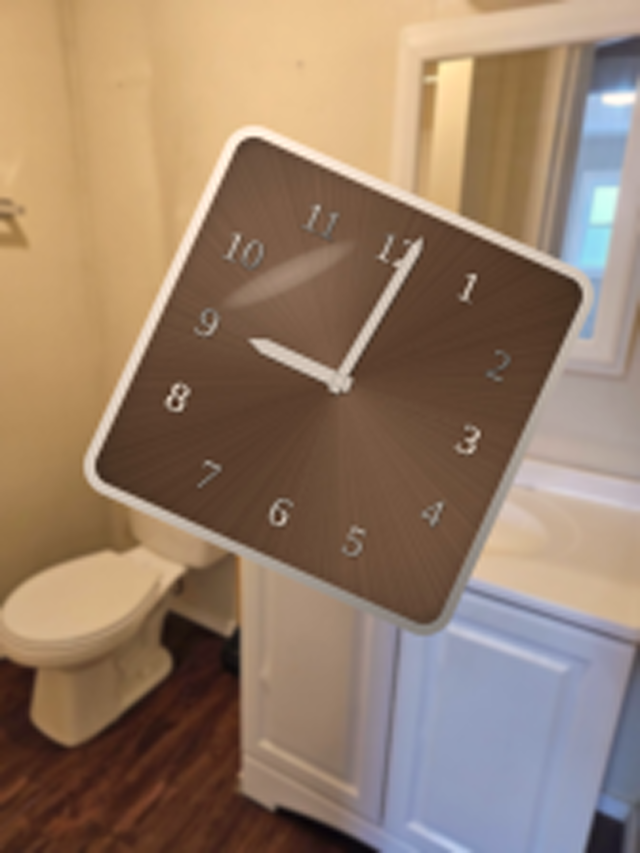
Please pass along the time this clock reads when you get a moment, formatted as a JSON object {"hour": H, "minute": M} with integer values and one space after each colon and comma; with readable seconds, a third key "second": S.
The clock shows {"hour": 9, "minute": 1}
